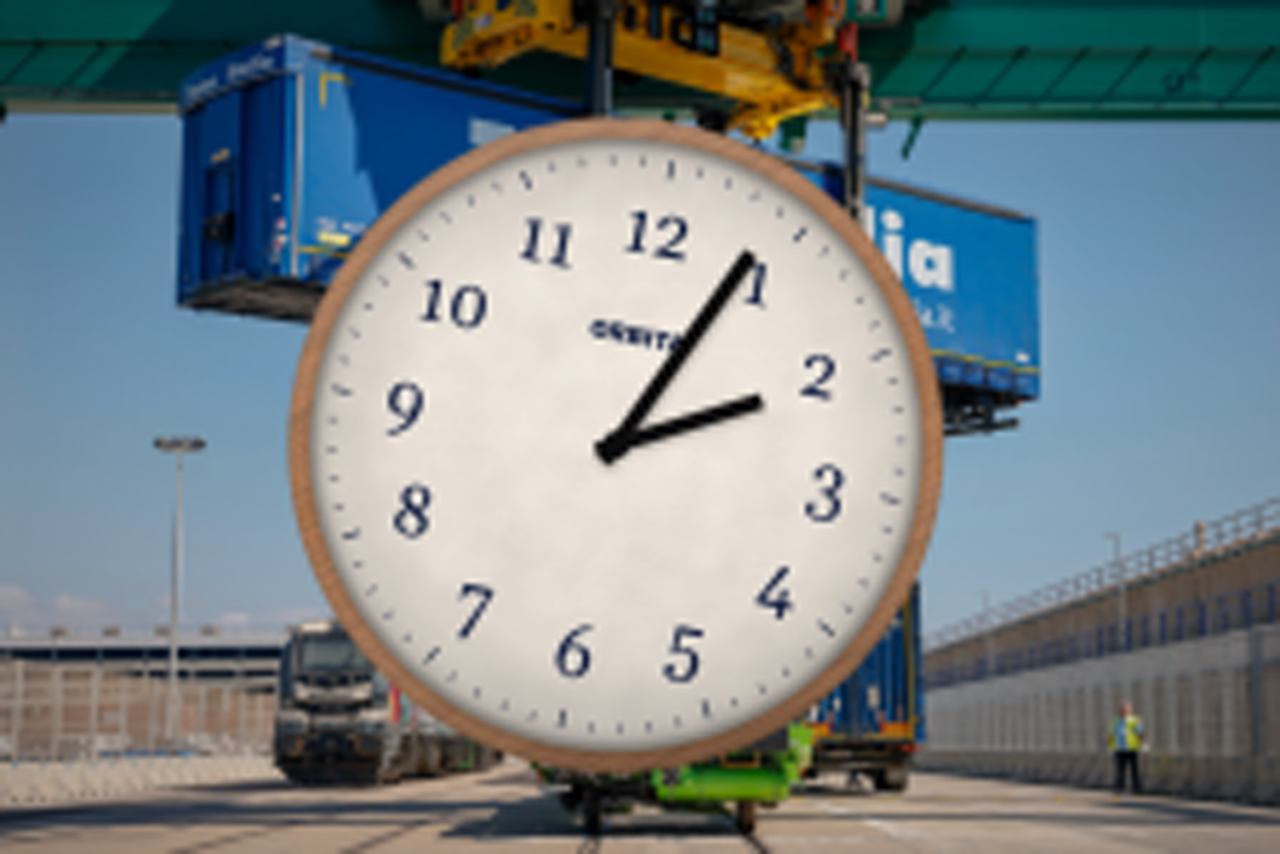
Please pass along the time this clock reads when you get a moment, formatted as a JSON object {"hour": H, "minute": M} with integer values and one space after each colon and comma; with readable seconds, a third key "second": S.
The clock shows {"hour": 2, "minute": 4}
